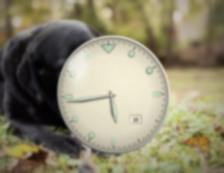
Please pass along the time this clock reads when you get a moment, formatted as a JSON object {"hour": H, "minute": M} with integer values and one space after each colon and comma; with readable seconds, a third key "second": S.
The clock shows {"hour": 5, "minute": 44}
